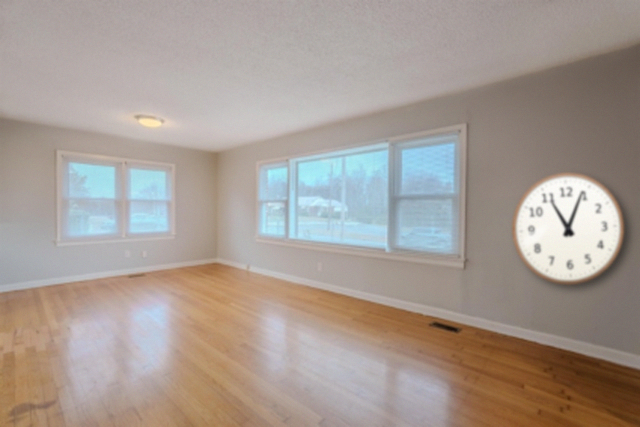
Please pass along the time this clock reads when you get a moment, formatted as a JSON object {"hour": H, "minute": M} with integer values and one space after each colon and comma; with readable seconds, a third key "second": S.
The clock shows {"hour": 11, "minute": 4}
